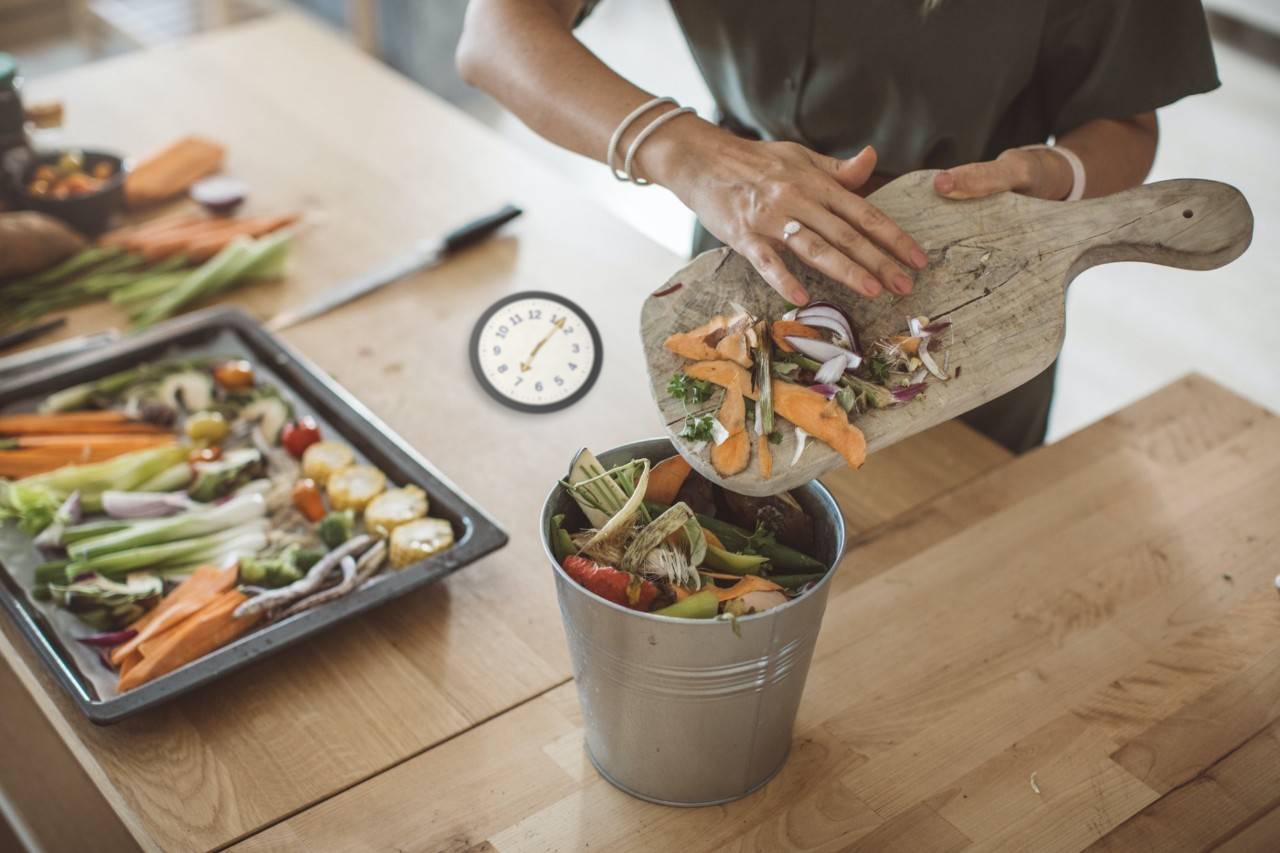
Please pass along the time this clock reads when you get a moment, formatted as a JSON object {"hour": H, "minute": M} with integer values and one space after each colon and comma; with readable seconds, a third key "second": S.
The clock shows {"hour": 7, "minute": 7}
